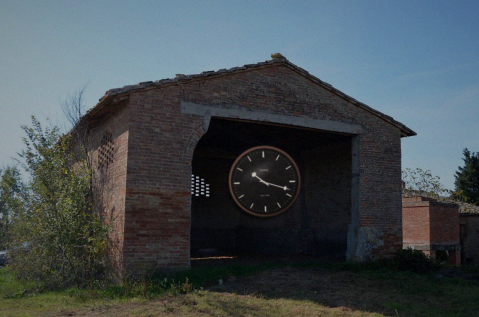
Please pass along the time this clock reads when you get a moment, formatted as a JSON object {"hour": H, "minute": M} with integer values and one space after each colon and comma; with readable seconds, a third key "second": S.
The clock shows {"hour": 10, "minute": 18}
